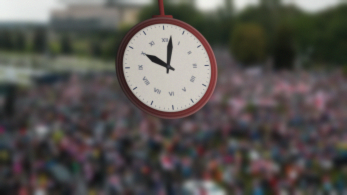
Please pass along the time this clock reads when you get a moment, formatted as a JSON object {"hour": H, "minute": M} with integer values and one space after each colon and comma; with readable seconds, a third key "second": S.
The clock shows {"hour": 10, "minute": 2}
